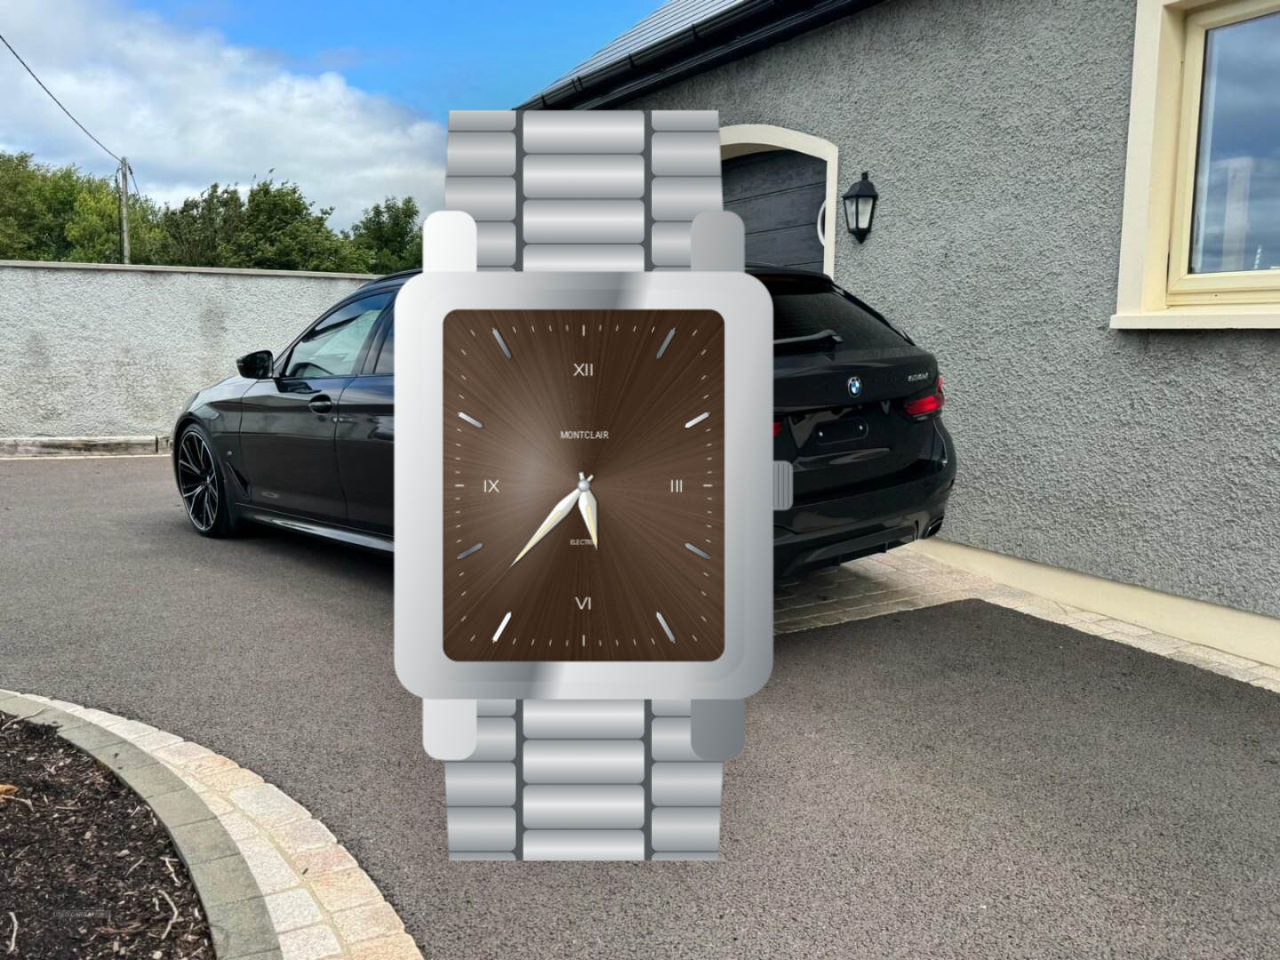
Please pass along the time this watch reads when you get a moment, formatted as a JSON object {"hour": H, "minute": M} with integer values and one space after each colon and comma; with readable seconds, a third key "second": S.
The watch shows {"hour": 5, "minute": 37}
